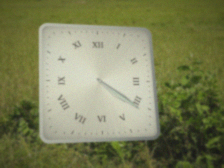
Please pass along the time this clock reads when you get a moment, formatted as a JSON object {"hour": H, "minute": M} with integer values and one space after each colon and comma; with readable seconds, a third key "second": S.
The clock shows {"hour": 4, "minute": 21}
